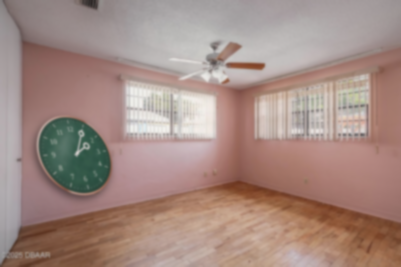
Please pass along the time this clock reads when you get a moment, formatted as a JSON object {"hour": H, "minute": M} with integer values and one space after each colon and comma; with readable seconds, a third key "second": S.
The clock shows {"hour": 2, "minute": 5}
